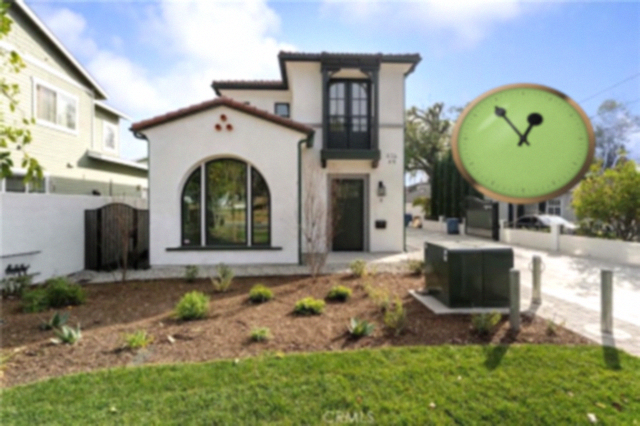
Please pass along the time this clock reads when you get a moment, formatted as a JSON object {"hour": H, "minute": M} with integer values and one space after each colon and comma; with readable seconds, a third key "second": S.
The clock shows {"hour": 12, "minute": 54}
